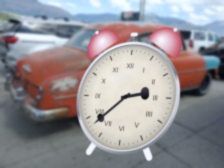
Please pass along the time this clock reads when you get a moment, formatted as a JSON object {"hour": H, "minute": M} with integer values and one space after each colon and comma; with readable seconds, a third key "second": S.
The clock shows {"hour": 2, "minute": 38}
